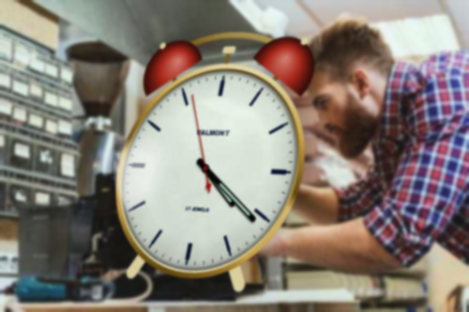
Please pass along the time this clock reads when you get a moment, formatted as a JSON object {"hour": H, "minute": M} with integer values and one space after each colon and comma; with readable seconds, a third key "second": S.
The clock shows {"hour": 4, "minute": 20, "second": 56}
